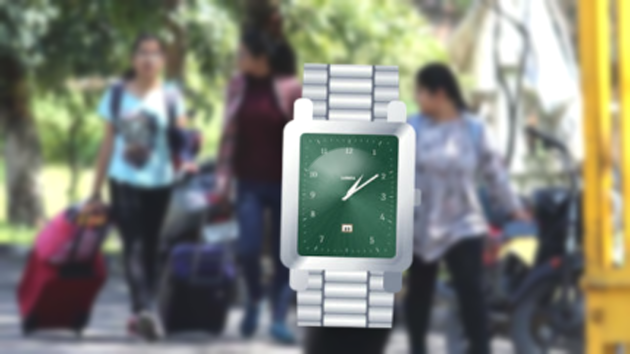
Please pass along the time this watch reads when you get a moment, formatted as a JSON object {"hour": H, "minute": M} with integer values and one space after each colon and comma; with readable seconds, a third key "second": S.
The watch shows {"hour": 1, "minute": 9}
